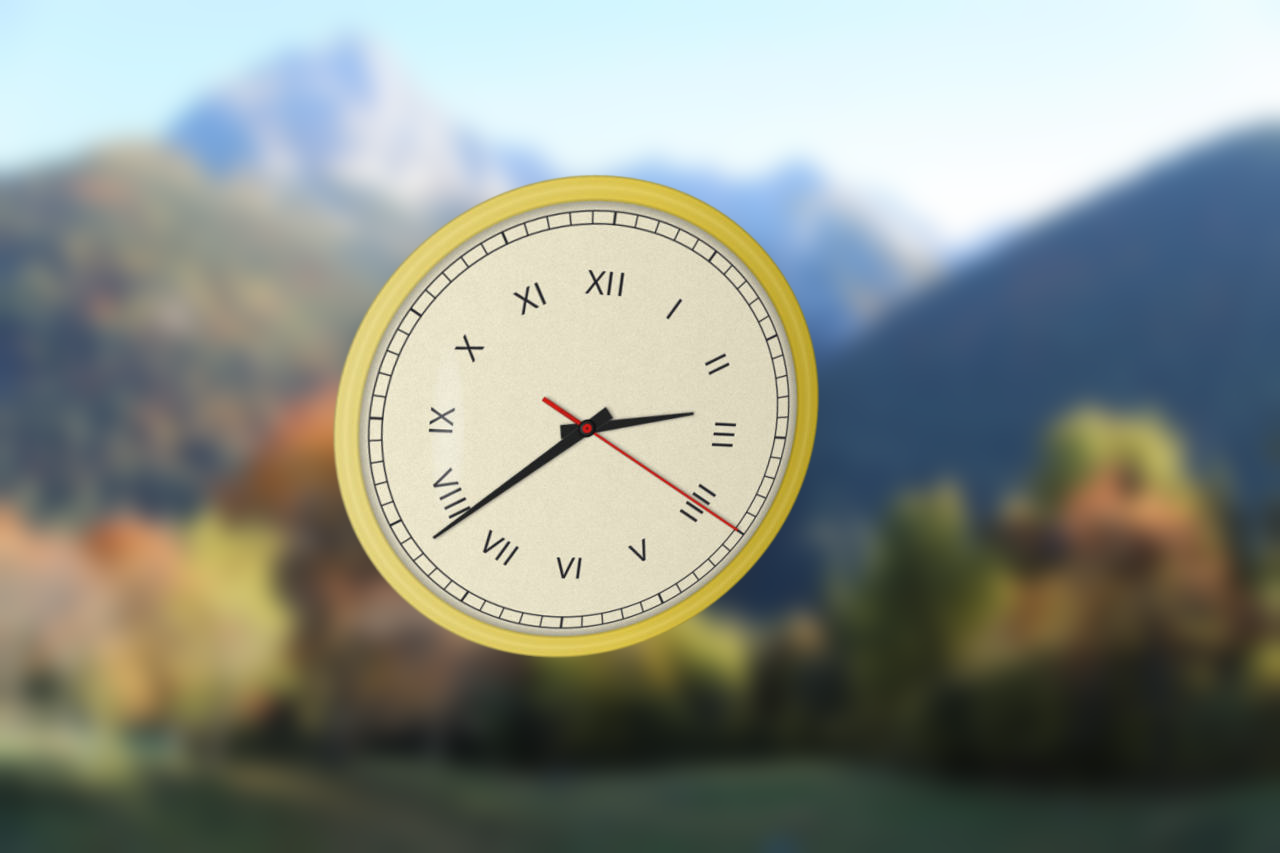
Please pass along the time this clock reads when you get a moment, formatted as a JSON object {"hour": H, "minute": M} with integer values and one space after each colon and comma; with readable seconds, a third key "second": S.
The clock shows {"hour": 2, "minute": 38, "second": 20}
